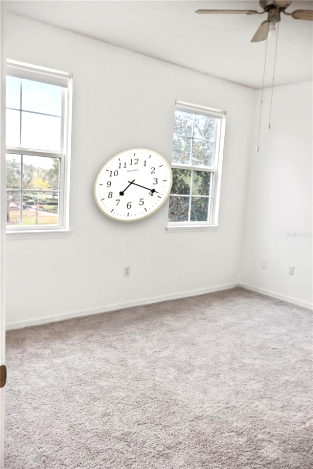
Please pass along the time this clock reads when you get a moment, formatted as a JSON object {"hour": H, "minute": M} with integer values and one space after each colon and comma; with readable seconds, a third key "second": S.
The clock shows {"hour": 7, "minute": 19}
